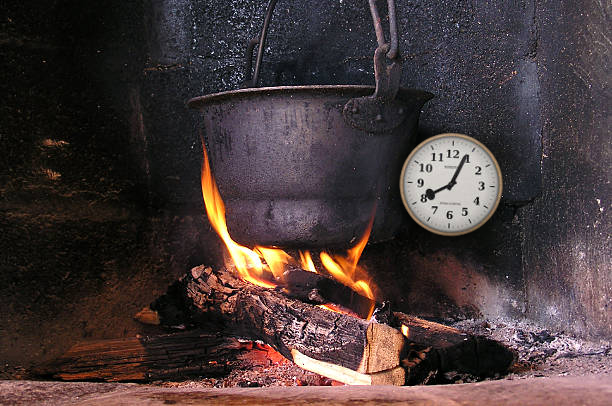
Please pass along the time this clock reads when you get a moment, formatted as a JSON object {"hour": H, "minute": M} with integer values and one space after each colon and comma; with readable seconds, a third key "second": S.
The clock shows {"hour": 8, "minute": 4}
